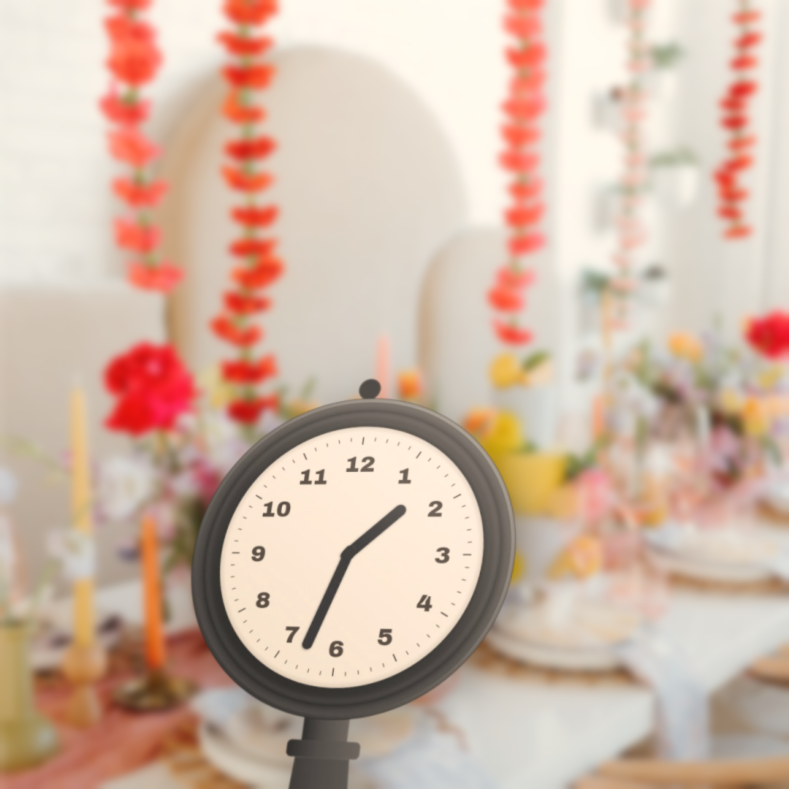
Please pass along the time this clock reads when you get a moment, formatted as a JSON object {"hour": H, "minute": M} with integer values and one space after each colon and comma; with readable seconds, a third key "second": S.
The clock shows {"hour": 1, "minute": 33}
